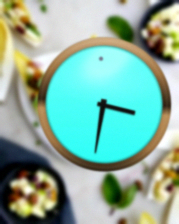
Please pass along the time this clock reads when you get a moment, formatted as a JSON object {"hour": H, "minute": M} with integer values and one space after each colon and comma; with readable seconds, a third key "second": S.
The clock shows {"hour": 3, "minute": 32}
